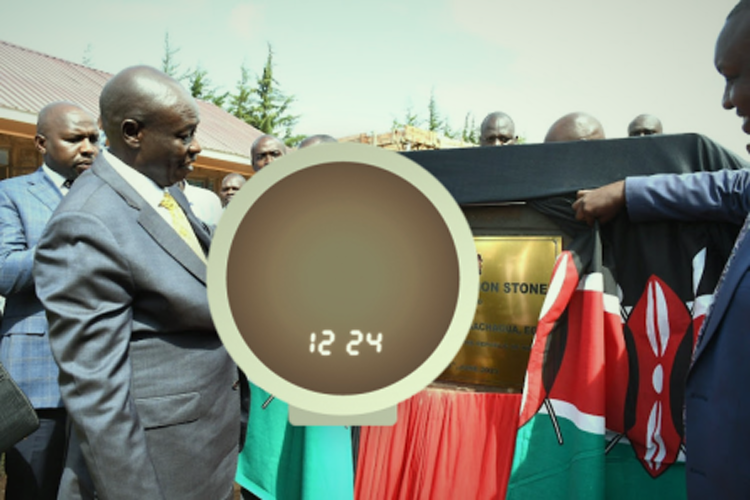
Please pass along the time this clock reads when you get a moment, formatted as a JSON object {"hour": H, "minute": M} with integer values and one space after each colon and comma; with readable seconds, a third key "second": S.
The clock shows {"hour": 12, "minute": 24}
